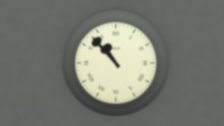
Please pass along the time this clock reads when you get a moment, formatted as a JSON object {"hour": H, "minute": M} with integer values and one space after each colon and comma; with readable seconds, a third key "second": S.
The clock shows {"hour": 10, "minute": 53}
